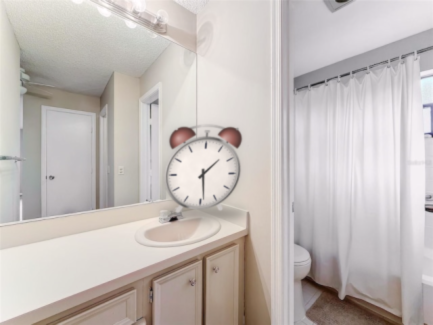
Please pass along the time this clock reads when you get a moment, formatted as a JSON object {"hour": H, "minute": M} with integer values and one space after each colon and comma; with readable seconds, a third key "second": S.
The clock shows {"hour": 1, "minute": 29}
